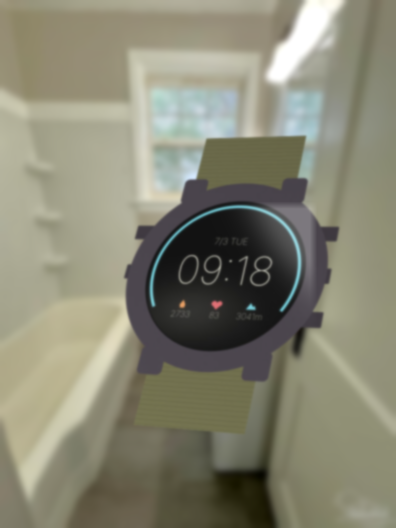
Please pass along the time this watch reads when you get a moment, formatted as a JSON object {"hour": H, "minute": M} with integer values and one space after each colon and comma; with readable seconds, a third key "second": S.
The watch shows {"hour": 9, "minute": 18}
